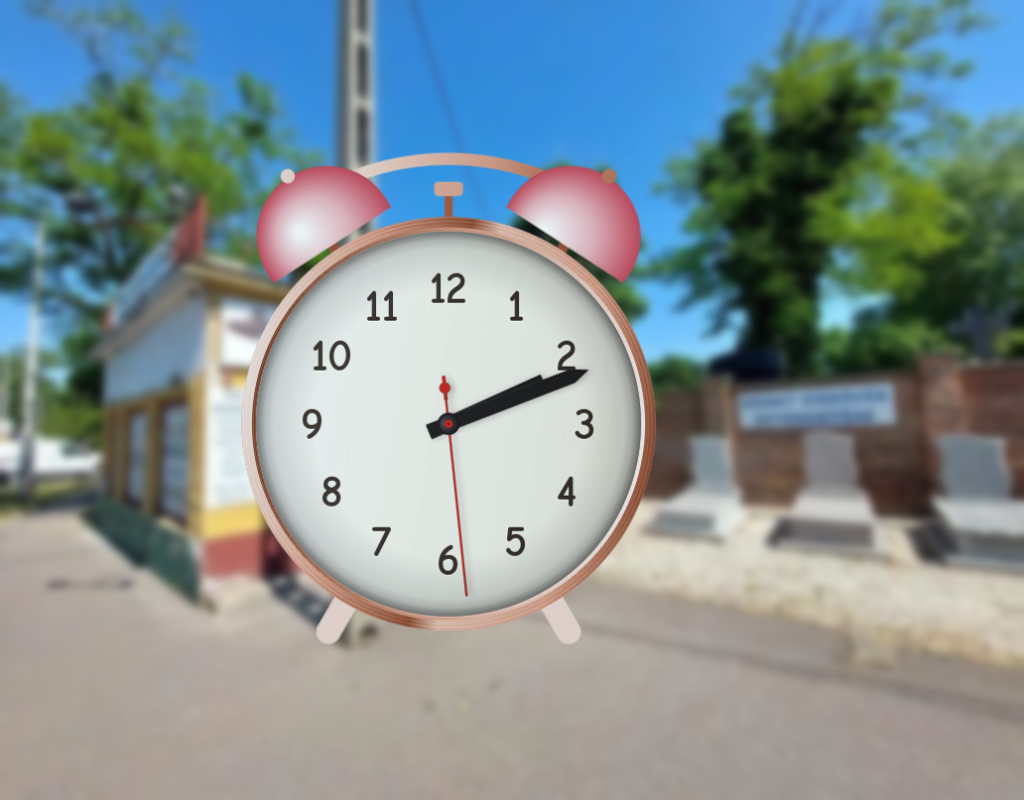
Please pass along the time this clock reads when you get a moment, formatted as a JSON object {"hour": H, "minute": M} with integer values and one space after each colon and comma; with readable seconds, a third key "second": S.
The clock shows {"hour": 2, "minute": 11, "second": 29}
